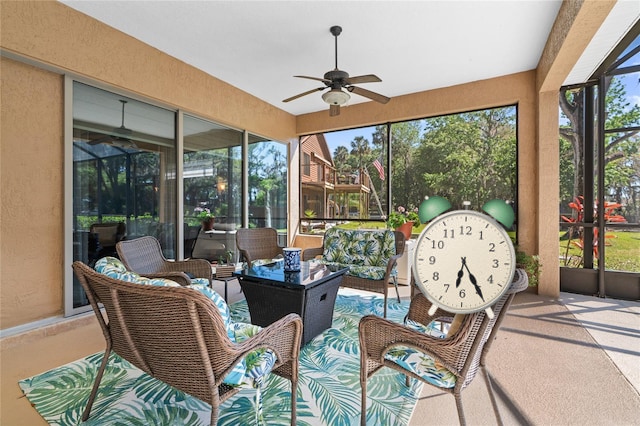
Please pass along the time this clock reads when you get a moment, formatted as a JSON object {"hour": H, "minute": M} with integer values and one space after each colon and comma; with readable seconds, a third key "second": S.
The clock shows {"hour": 6, "minute": 25}
